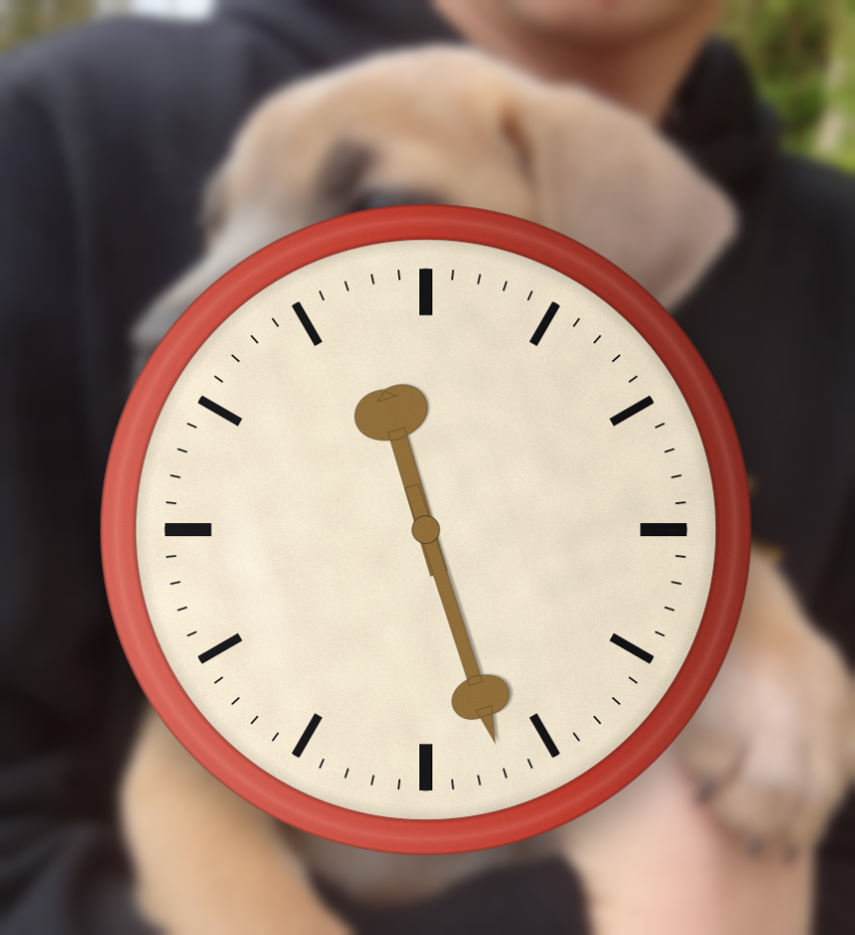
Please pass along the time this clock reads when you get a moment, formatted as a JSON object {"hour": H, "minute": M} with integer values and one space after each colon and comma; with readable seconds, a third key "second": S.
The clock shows {"hour": 11, "minute": 27}
